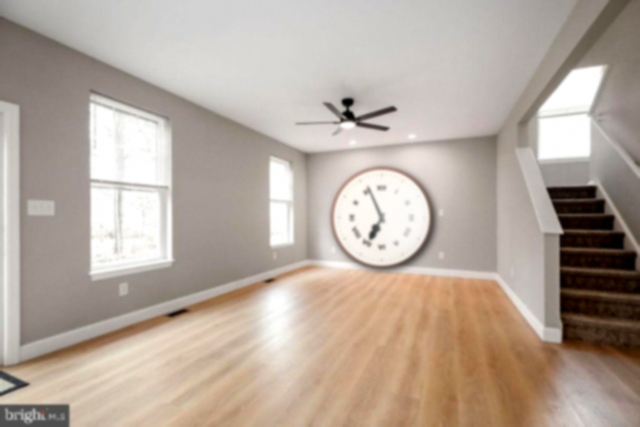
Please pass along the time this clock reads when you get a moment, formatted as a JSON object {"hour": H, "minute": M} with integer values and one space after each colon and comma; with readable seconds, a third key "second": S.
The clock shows {"hour": 6, "minute": 56}
